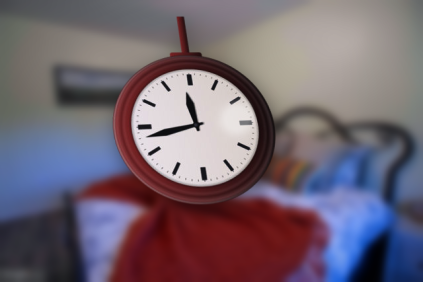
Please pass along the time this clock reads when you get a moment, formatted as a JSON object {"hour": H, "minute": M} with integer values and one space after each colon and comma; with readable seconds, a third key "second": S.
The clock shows {"hour": 11, "minute": 43}
